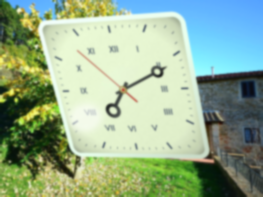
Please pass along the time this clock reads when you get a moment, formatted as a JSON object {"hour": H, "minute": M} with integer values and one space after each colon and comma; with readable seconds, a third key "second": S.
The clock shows {"hour": 7, "minute": 10, "second": 53}
